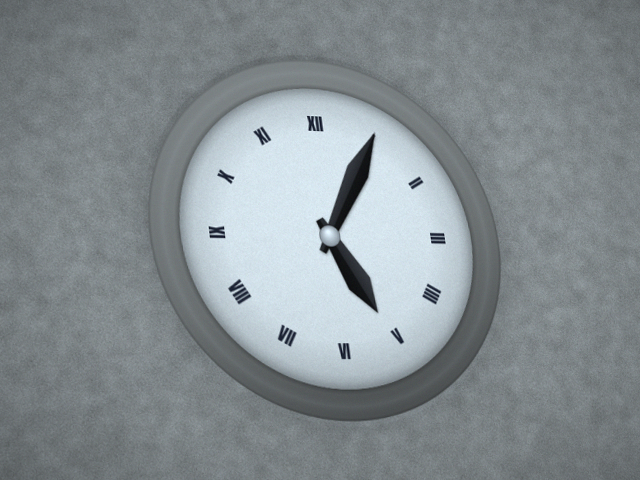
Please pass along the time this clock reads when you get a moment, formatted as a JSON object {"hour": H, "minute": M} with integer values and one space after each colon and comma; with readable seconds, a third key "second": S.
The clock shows {"hour": 5, "minute": 5}
